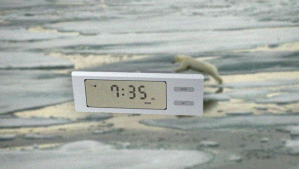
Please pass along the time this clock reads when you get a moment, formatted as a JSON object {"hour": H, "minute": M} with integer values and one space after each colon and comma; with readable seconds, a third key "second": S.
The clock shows {"hour": 7, "minute": 35}
